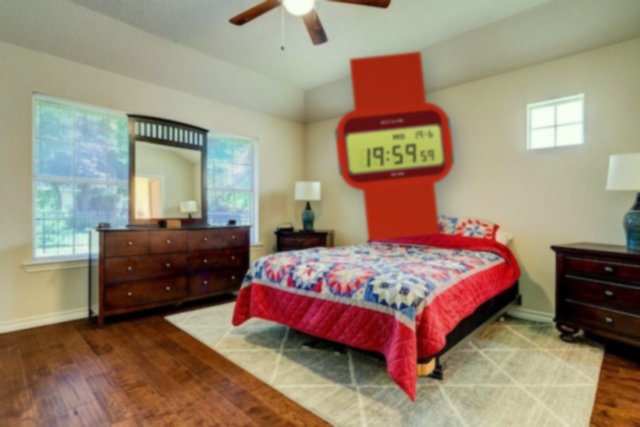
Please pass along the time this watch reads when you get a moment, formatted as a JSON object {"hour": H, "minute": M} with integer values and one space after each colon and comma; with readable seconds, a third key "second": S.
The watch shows {"hour": 19, "minute": 59}
